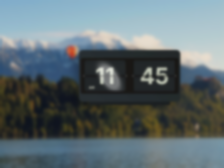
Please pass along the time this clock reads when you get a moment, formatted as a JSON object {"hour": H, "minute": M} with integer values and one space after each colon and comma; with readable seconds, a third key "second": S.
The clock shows {"hour": 11, "minute": 45}
